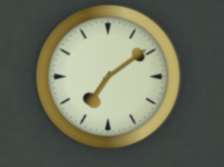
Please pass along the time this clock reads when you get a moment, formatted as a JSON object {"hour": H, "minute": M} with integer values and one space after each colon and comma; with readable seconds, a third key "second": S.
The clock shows {"hour": 7, "minute": 9}
